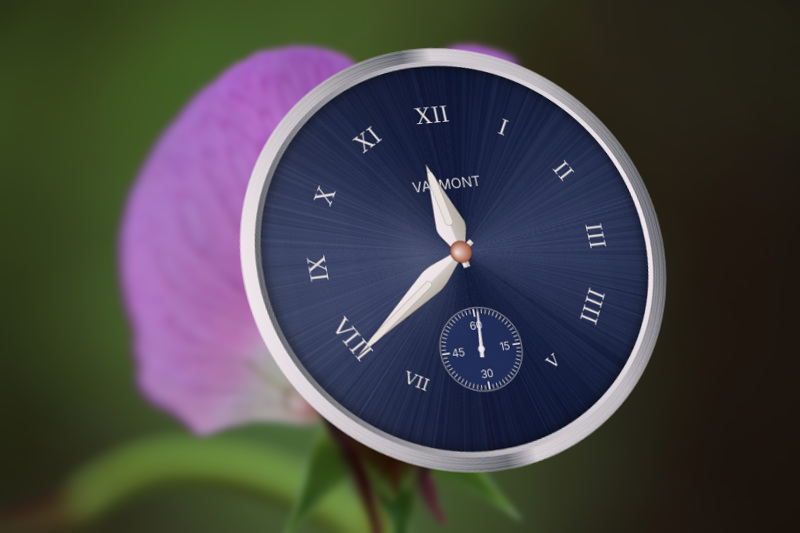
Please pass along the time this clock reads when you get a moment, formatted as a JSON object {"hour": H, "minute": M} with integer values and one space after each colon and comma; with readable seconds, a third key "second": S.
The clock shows {"hour": 11, "minute": 39, "second": 1}
